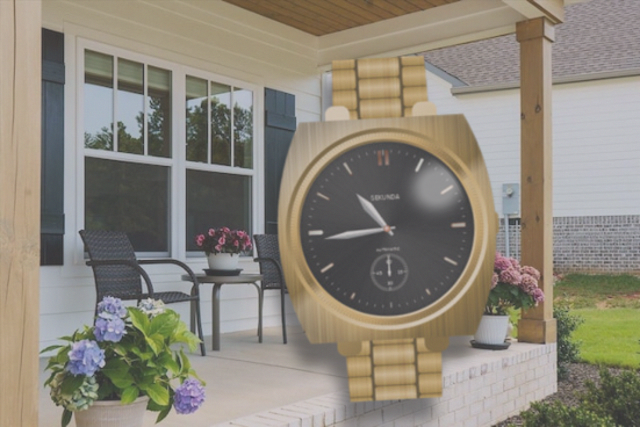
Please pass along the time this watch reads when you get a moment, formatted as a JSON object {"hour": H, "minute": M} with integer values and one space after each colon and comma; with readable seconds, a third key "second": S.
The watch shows {"hour": 10, "minute": 44}
